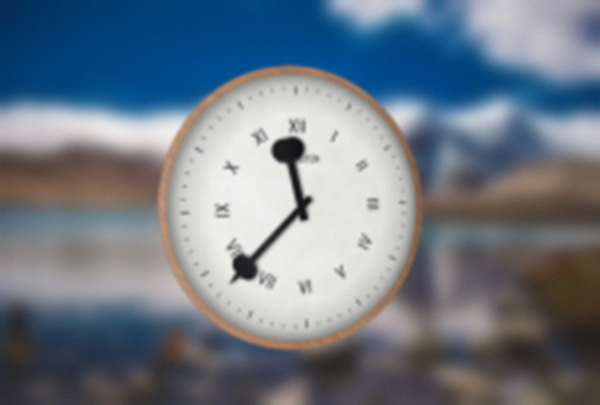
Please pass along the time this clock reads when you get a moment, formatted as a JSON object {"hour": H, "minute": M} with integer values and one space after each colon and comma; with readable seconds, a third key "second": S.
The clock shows {"hour": 11, "minute": 38}
